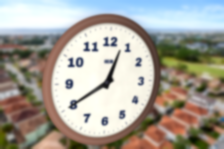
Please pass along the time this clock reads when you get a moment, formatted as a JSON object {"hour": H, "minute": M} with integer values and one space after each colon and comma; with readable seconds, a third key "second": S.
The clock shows {"hour": 12, "minute": 40}
